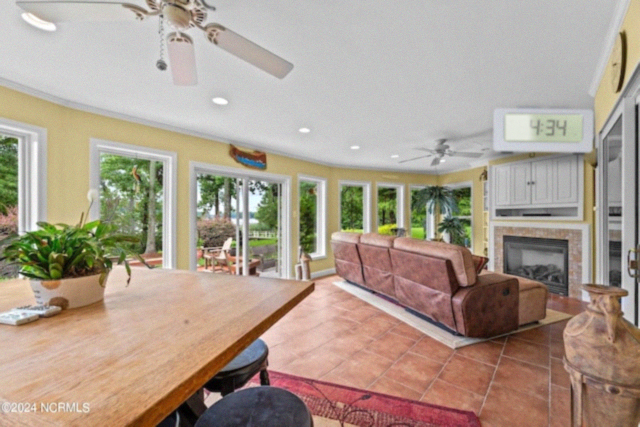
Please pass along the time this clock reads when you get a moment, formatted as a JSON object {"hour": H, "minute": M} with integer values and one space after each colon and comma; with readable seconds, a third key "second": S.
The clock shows {"hour": 4, "minute": 34}
